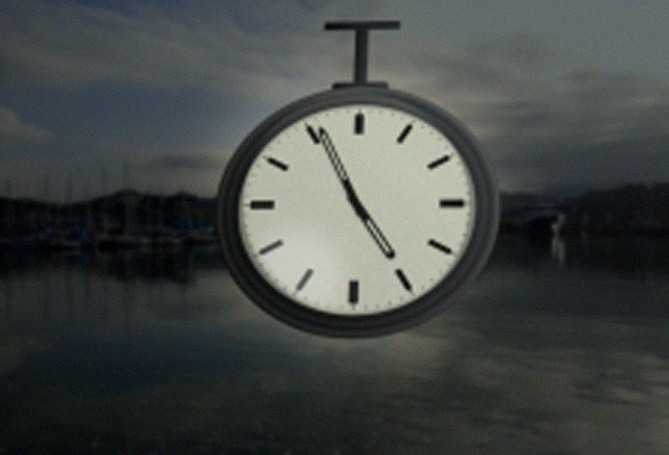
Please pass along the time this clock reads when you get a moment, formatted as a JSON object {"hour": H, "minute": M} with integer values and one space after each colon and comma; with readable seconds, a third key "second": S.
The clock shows {"hour": 4, "minute": 56}
